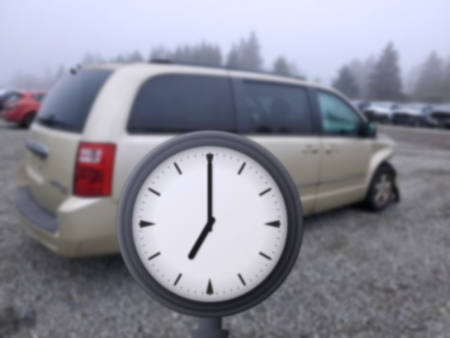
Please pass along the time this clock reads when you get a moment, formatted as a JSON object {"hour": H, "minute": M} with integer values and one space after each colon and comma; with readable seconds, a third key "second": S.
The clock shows {"hour": 7, "minute": 0}
